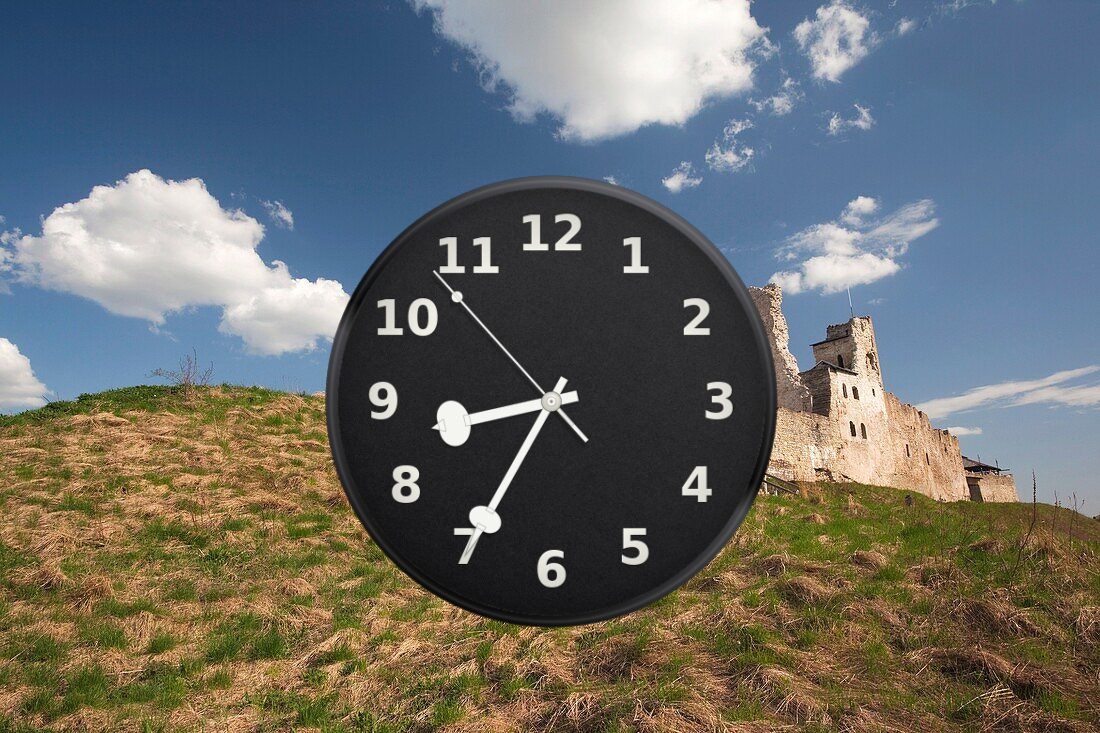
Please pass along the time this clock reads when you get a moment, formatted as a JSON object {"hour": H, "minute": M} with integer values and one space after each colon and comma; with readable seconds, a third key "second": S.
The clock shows {"hour": 8, "minute": 34, "second": 53}
